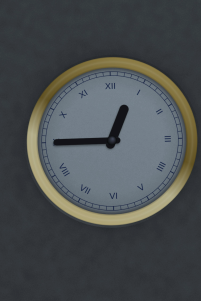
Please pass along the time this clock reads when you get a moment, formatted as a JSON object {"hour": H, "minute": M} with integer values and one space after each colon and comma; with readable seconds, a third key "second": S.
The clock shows {"hour": 12, "minute": 45}
